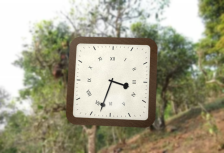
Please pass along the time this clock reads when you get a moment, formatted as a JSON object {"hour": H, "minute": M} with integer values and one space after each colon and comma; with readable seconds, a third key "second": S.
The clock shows {"hour": 3, "minute": 33}
